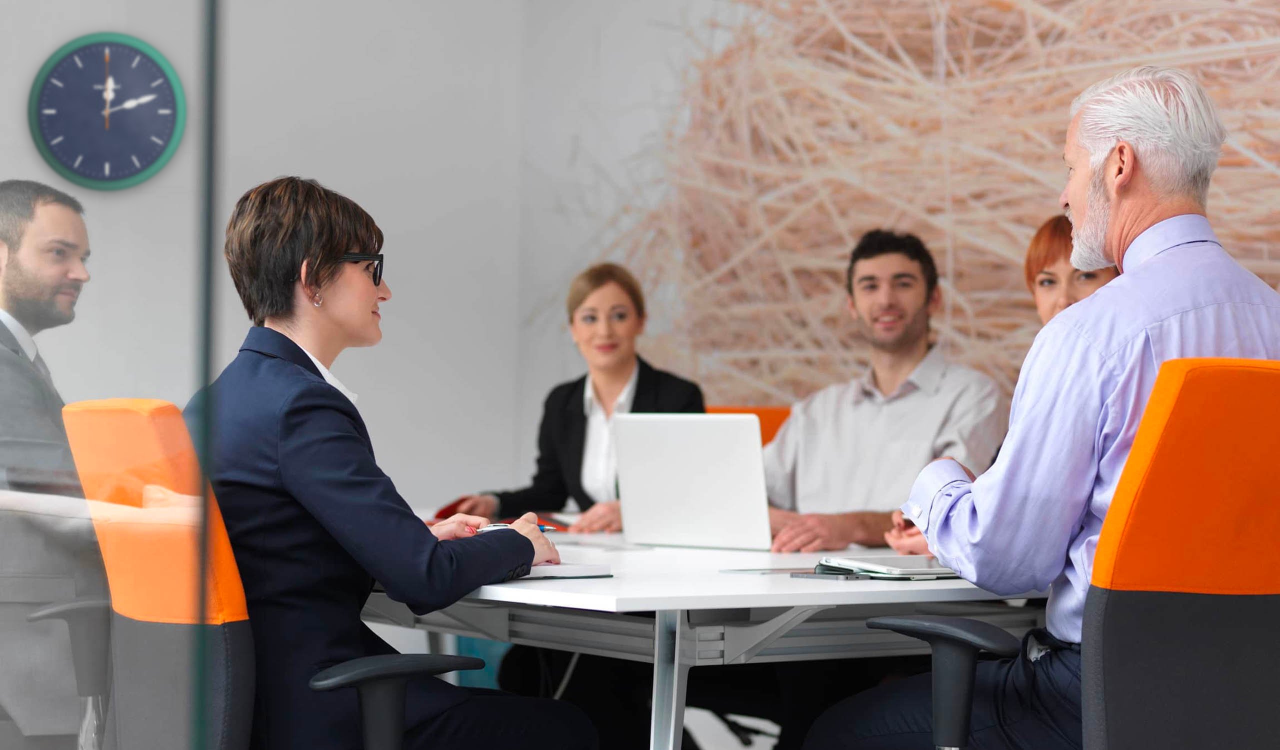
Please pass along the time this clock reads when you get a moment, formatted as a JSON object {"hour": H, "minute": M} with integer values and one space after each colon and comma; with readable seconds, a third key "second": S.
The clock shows {"hour": 12, "minute": 12, "second": 0}
